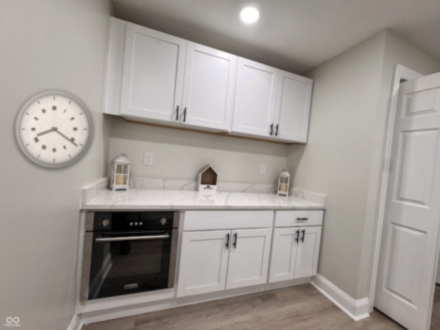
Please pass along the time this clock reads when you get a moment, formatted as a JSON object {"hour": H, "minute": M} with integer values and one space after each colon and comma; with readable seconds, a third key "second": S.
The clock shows {"hour": 8, "minute": 21}
